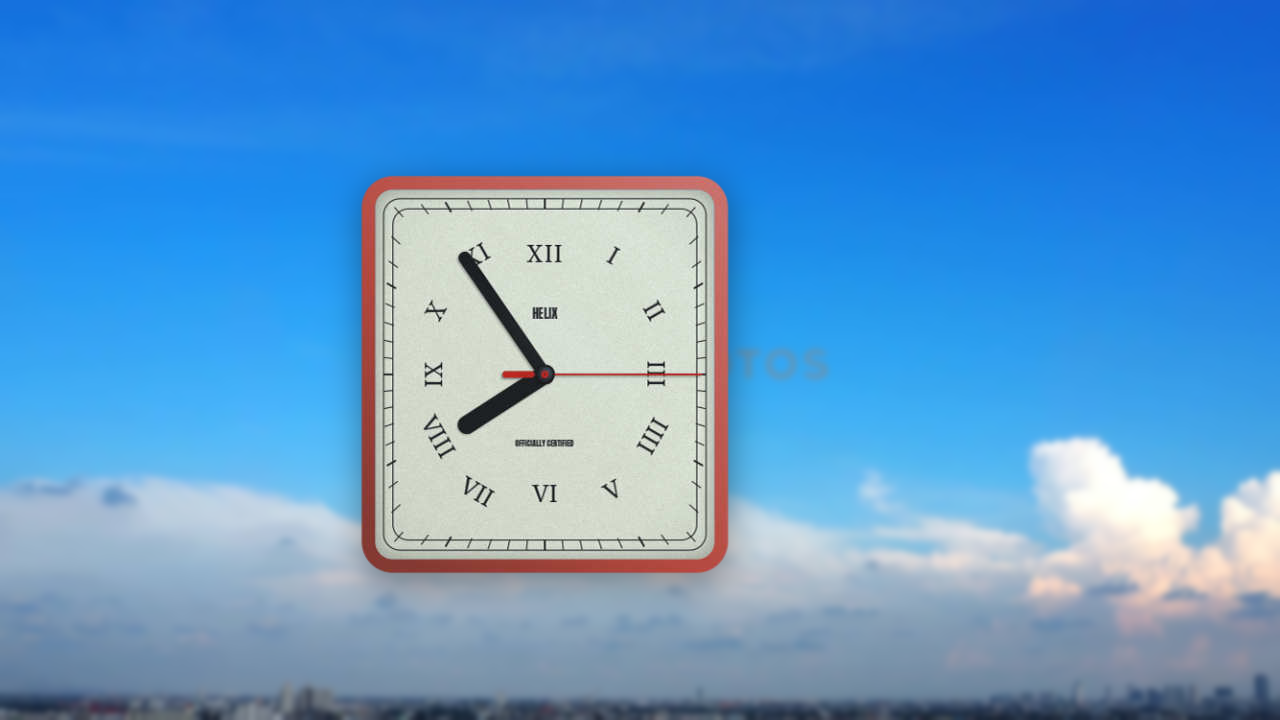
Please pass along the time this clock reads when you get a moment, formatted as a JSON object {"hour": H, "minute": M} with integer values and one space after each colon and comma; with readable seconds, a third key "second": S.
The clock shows {"hour": 7, "minute": 54, "second": 15}
